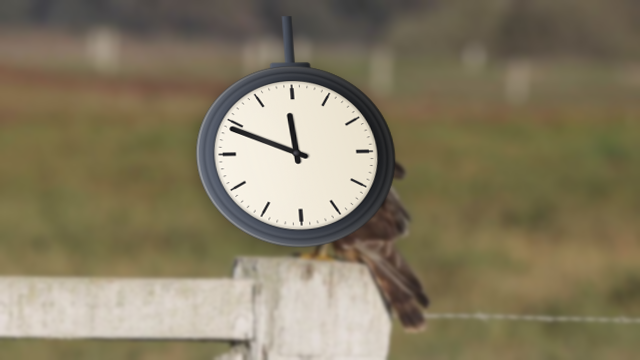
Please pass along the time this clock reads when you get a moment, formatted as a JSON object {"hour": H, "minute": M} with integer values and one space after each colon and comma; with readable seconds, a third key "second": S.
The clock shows {"hour": 11, "minute": 49}
